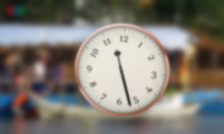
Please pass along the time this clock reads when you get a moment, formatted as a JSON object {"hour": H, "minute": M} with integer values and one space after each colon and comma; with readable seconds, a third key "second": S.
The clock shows {"hour": 11, "minute": 27}
